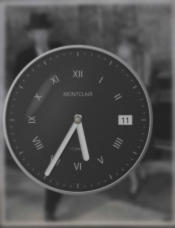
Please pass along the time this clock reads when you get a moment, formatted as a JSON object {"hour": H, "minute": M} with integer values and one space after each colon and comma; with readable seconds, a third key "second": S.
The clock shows {"hour": 5, "minute": 35}
